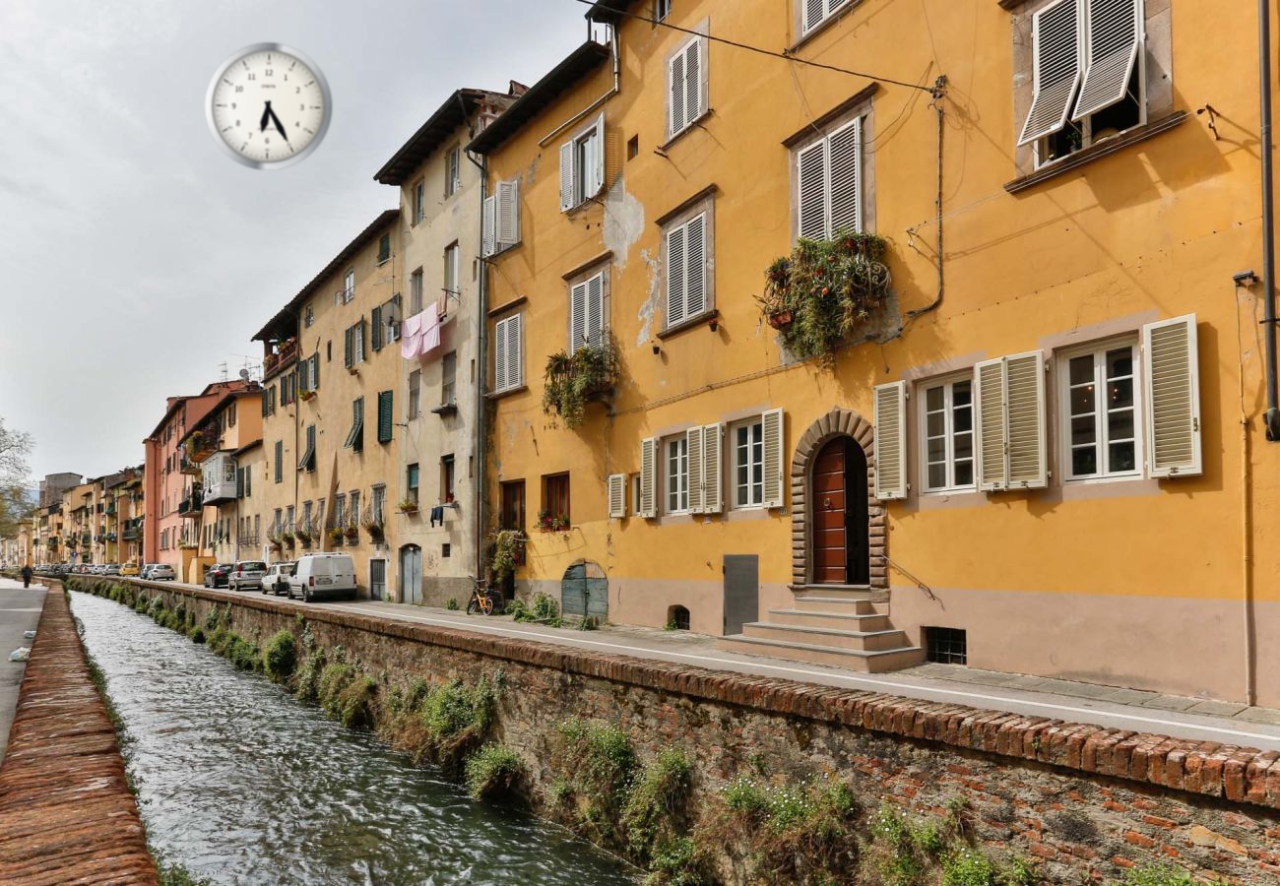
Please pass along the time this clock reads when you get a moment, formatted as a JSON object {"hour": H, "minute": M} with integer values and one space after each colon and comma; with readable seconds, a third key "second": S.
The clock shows {"hour": 6, "minute": 25}
